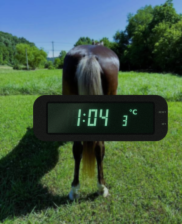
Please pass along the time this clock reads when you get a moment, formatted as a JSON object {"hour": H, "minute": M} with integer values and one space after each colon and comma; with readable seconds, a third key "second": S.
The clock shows {"hour": 1, "minute": 4}
